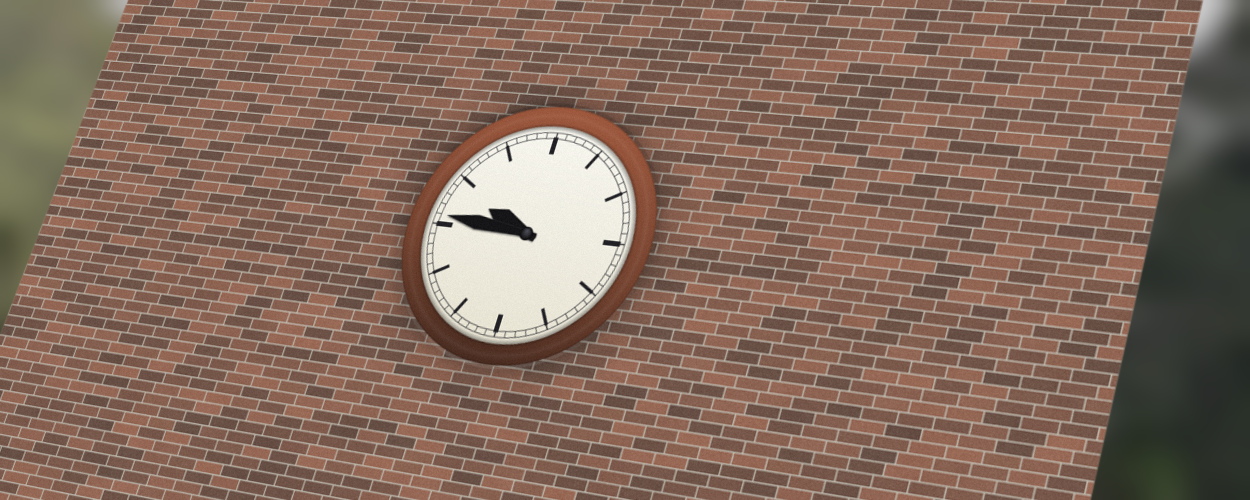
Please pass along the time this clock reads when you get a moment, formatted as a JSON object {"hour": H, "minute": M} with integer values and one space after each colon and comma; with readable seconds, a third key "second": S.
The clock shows {"hour": 9, "minute": 46}
